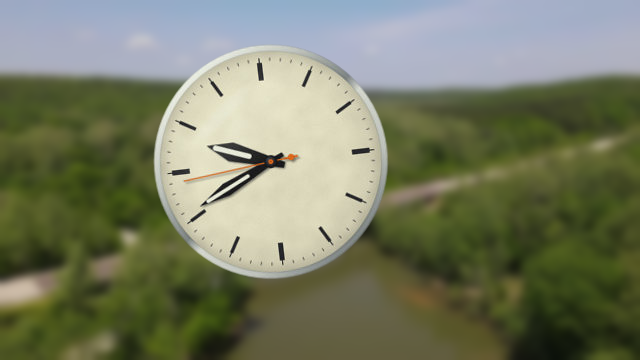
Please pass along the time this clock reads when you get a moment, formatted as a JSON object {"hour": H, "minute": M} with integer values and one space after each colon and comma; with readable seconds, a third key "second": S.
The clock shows {"hour": 9, "minute": 40, "second": 44}
